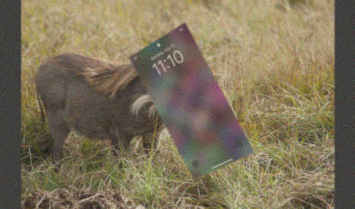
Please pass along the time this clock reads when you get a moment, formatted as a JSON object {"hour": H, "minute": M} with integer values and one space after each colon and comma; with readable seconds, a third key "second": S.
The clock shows {"hour": 11, "minute": 10}
